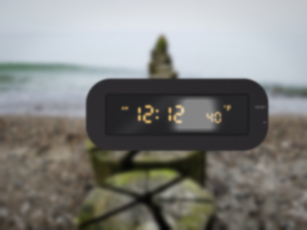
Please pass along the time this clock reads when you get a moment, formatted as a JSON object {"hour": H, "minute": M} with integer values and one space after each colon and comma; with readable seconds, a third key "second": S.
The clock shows {"hour": 12, "minute": 12}
